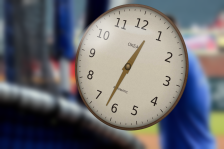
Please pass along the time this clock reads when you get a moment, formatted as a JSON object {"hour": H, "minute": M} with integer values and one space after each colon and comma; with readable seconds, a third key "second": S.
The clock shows {"hour": 12, "minute": 32}
